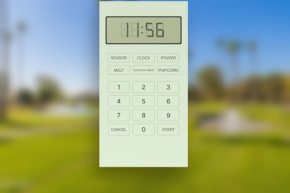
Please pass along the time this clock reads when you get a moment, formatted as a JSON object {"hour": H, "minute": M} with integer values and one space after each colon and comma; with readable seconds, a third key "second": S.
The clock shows {"hour": 11, "minute": 56}
